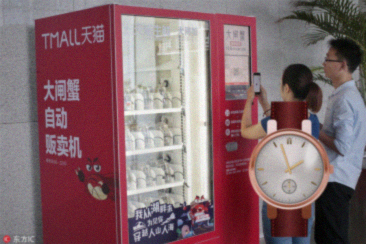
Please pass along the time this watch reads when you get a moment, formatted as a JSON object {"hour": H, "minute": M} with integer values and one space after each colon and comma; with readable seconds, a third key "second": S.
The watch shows {"hour": 1, "minute": 57}
